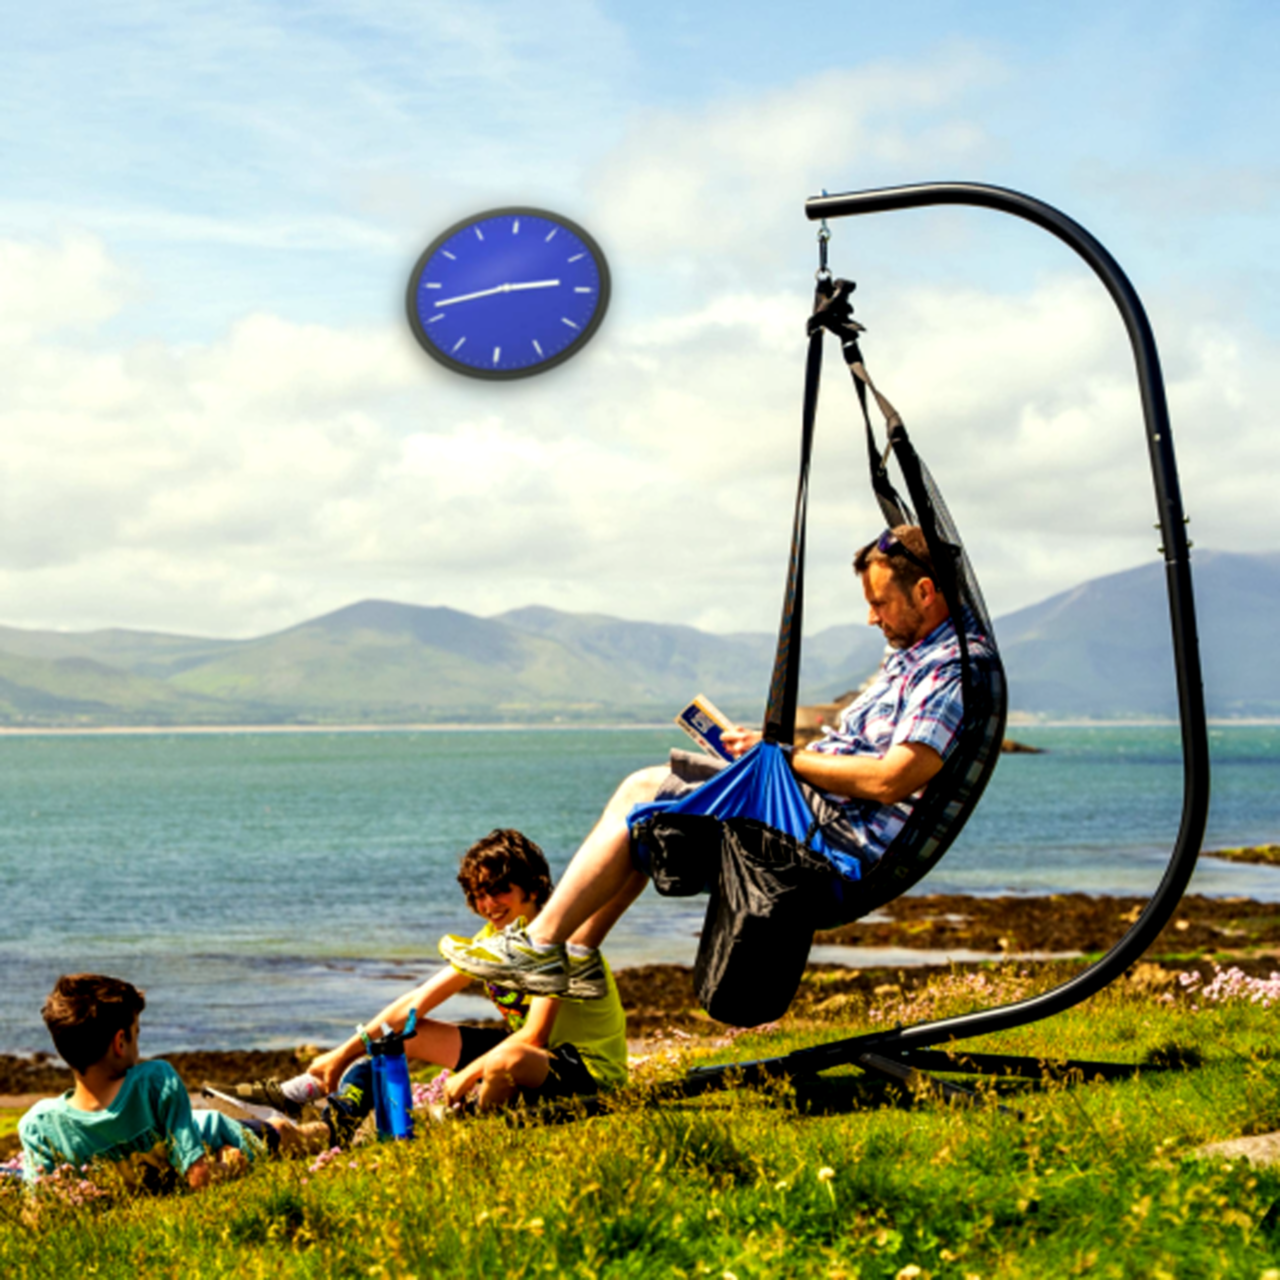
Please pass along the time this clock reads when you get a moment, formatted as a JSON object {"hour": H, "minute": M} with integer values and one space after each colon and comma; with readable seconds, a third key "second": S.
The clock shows {"hour": 2, "minute": 42}
